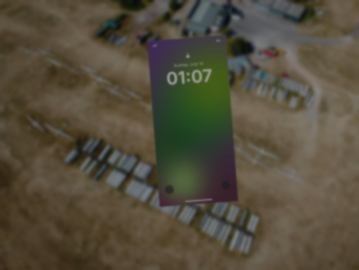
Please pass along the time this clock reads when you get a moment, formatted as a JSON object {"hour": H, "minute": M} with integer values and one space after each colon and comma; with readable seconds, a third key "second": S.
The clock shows {"hour": 1, "minute": 7}
